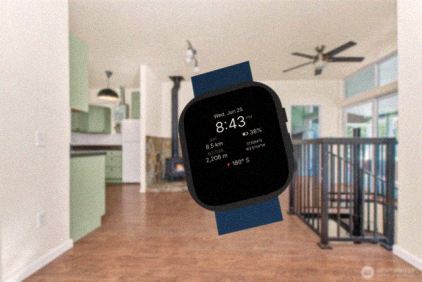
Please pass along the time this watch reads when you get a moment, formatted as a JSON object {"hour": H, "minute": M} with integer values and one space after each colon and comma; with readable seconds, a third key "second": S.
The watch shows {"hour": 8, "minute": 43}
